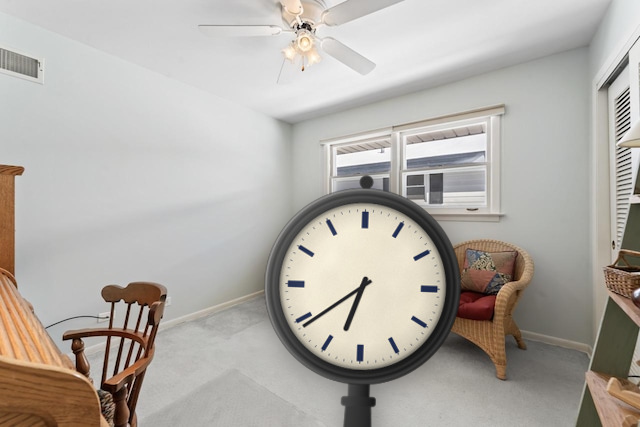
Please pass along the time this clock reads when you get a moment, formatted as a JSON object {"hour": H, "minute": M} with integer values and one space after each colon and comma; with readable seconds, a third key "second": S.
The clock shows {"hour": 6, "minute": 39}
